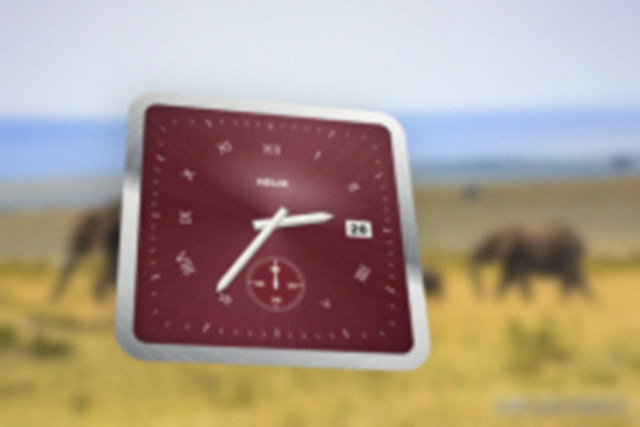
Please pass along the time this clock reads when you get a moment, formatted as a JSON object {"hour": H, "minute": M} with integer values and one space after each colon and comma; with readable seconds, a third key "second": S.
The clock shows {"hour": 2, "minute": 36}
